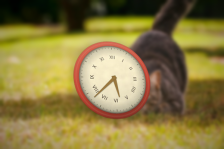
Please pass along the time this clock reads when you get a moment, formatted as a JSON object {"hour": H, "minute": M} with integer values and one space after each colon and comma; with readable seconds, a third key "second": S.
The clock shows {"hour": 5, "minute": 38}
